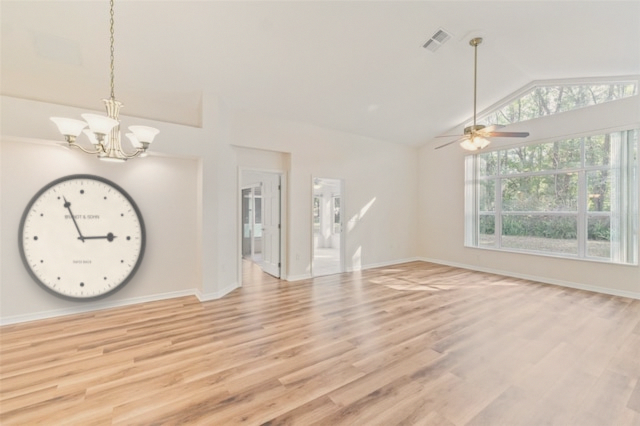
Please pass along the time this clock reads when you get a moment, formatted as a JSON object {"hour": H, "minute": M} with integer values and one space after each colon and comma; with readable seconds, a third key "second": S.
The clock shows {"hour": 2, "minute": 56}
